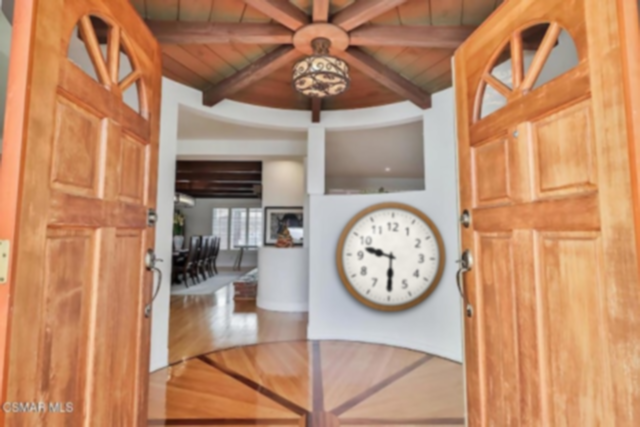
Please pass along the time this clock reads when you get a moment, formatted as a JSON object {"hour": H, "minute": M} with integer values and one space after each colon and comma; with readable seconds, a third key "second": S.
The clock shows {"hour": 9, "minute": 30}
